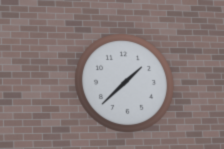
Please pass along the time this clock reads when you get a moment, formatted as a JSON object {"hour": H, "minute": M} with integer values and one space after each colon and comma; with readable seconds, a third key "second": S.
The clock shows {"hour": 1, "minute": 38}
